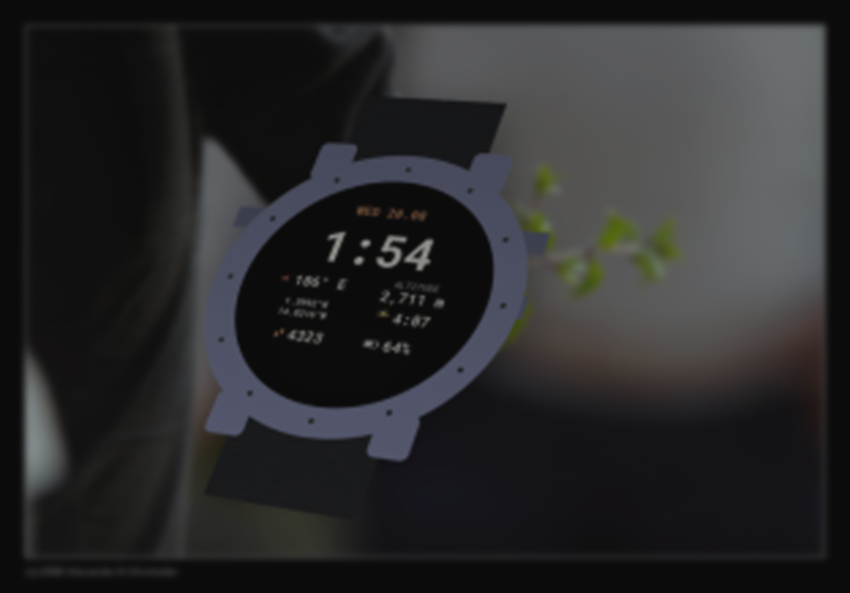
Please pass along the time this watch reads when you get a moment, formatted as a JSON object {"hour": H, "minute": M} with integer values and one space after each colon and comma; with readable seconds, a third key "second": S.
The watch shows {"hour": 1, "minute": 54}
